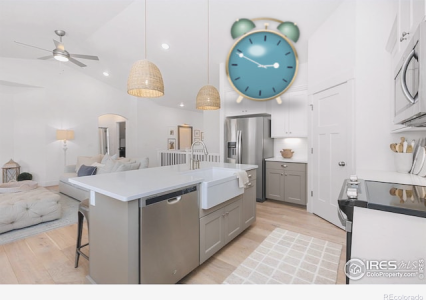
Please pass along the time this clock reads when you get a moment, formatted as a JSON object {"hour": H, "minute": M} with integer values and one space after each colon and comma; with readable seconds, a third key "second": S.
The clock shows {"hour": 2, "minute": 49}
